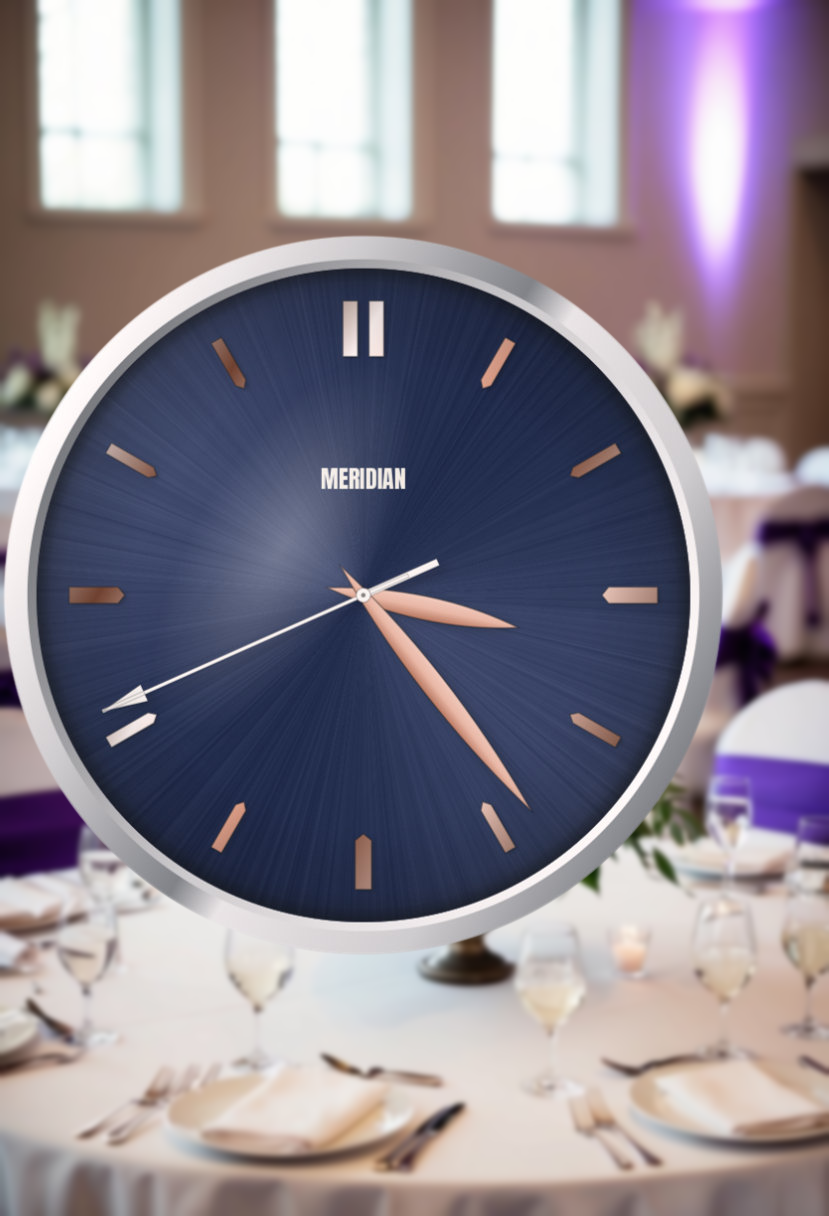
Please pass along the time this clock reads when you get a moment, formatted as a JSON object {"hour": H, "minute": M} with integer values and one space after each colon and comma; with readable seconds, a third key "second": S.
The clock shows {"hour": 3, "minute": 23, "second": 41}
